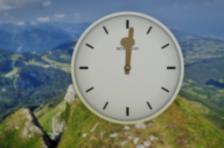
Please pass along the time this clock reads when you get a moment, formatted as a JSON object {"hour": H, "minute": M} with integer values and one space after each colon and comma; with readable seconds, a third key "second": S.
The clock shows {"hour": 12, "minute": 1}
